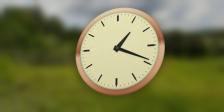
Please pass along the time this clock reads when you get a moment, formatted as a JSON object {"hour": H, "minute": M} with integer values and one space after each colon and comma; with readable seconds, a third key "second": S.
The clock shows {"hour": 1, "minute": 19}
